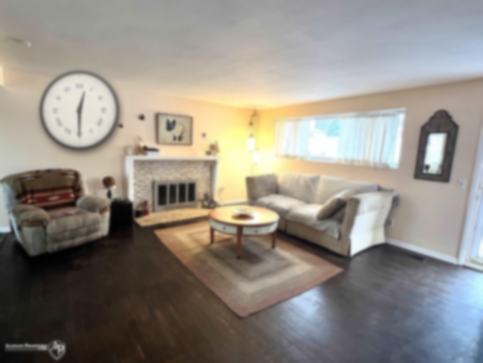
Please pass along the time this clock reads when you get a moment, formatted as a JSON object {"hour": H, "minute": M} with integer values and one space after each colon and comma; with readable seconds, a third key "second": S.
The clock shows {"hour": 12, "minute": 30}
